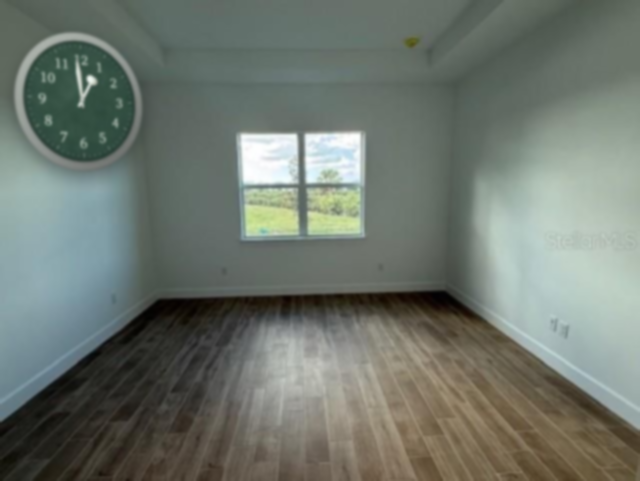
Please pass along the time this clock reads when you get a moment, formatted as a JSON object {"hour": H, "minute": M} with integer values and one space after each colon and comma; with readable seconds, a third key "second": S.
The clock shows {"hour": 12, "minute": 59}
